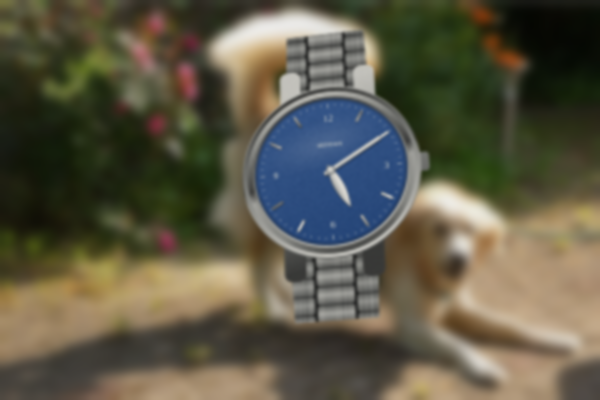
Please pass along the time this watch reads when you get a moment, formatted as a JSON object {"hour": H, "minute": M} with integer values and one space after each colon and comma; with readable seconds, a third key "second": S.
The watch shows {"hour": 5, "minute": 10}
